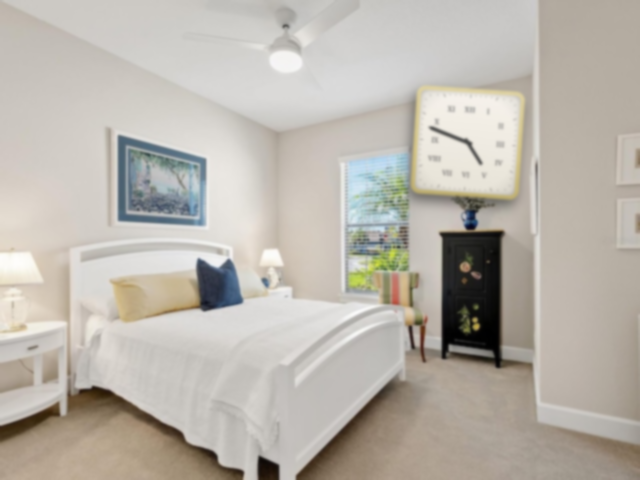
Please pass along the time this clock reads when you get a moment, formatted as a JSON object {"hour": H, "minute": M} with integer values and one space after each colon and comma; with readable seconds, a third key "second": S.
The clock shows {"hour": 4, "minute": 48}
